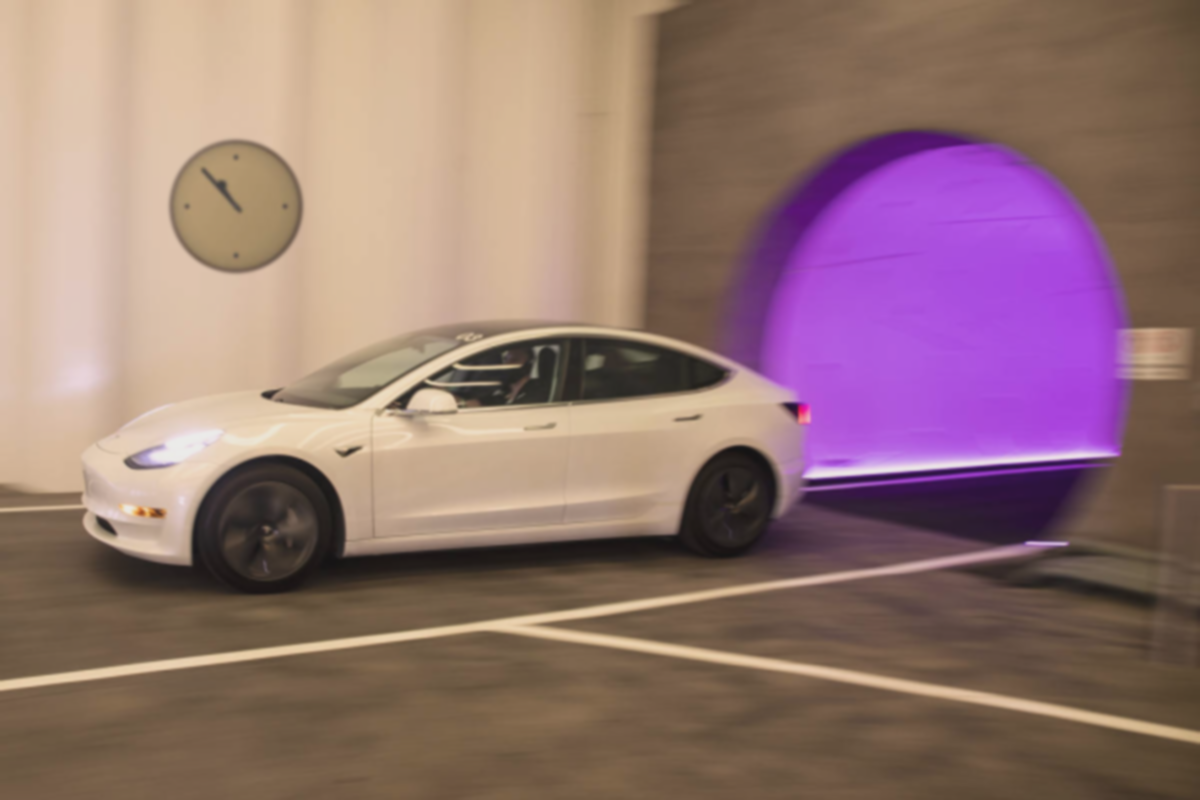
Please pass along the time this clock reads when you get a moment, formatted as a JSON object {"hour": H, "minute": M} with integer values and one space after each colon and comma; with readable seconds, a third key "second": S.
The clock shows {"hour": 10, "minute": 53}
